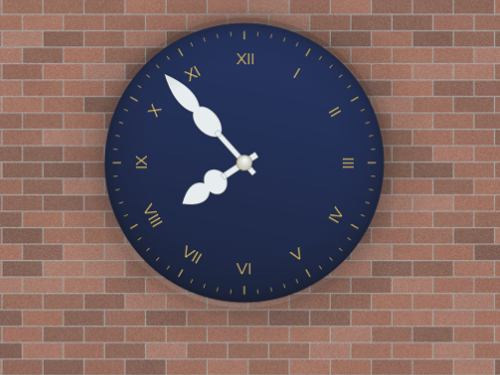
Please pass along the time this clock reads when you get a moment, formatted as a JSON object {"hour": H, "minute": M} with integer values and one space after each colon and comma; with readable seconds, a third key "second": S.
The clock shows {"hour": 7, "minute": 53}
